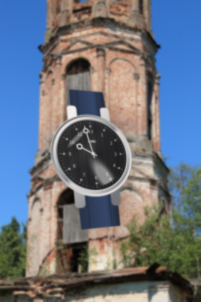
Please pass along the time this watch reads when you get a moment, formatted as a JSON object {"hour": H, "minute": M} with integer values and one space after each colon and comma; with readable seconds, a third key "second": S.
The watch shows {"hour": 9, "minute": 58}
